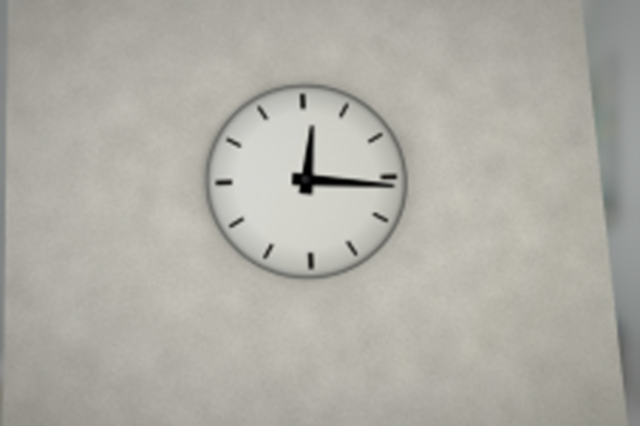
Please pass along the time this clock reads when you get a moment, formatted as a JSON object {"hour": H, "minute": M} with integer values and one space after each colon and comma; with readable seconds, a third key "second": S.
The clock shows {"hour": 12, "minute": 16}
